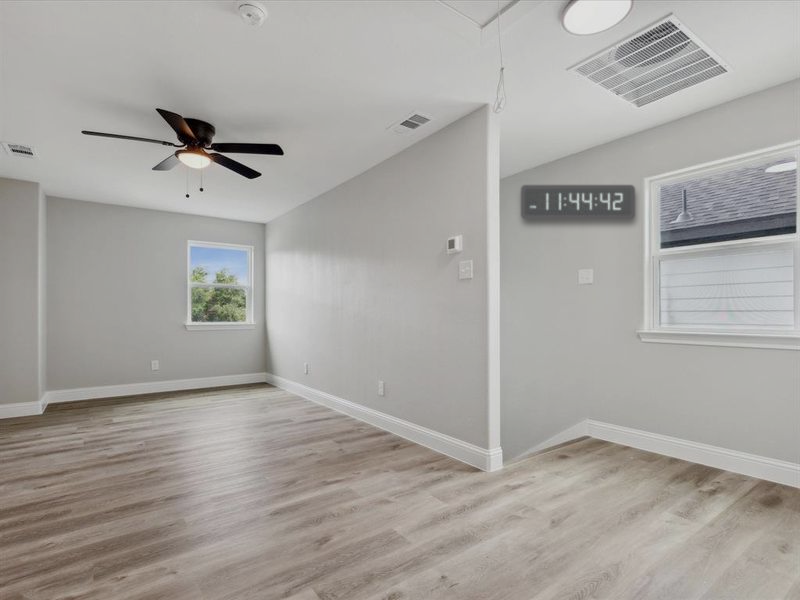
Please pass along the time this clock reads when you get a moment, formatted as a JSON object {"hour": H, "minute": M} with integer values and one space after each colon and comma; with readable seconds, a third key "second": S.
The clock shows {"hour": 11, "minute": 44, "second": 42}
